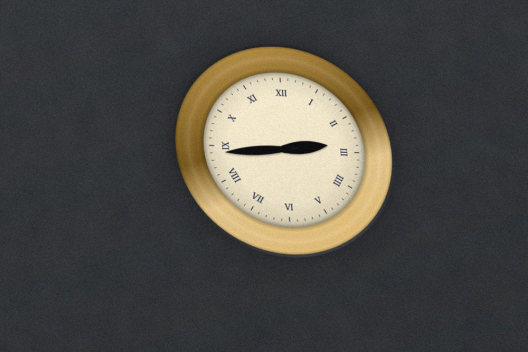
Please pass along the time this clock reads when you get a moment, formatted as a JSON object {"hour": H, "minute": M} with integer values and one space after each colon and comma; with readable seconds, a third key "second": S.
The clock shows {"hour": 2, "minute": 44}
